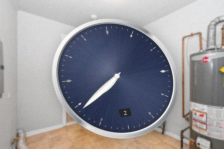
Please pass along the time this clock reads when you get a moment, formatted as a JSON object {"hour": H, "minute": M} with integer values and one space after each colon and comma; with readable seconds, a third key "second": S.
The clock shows {"hour": 7, "minute": 39}
